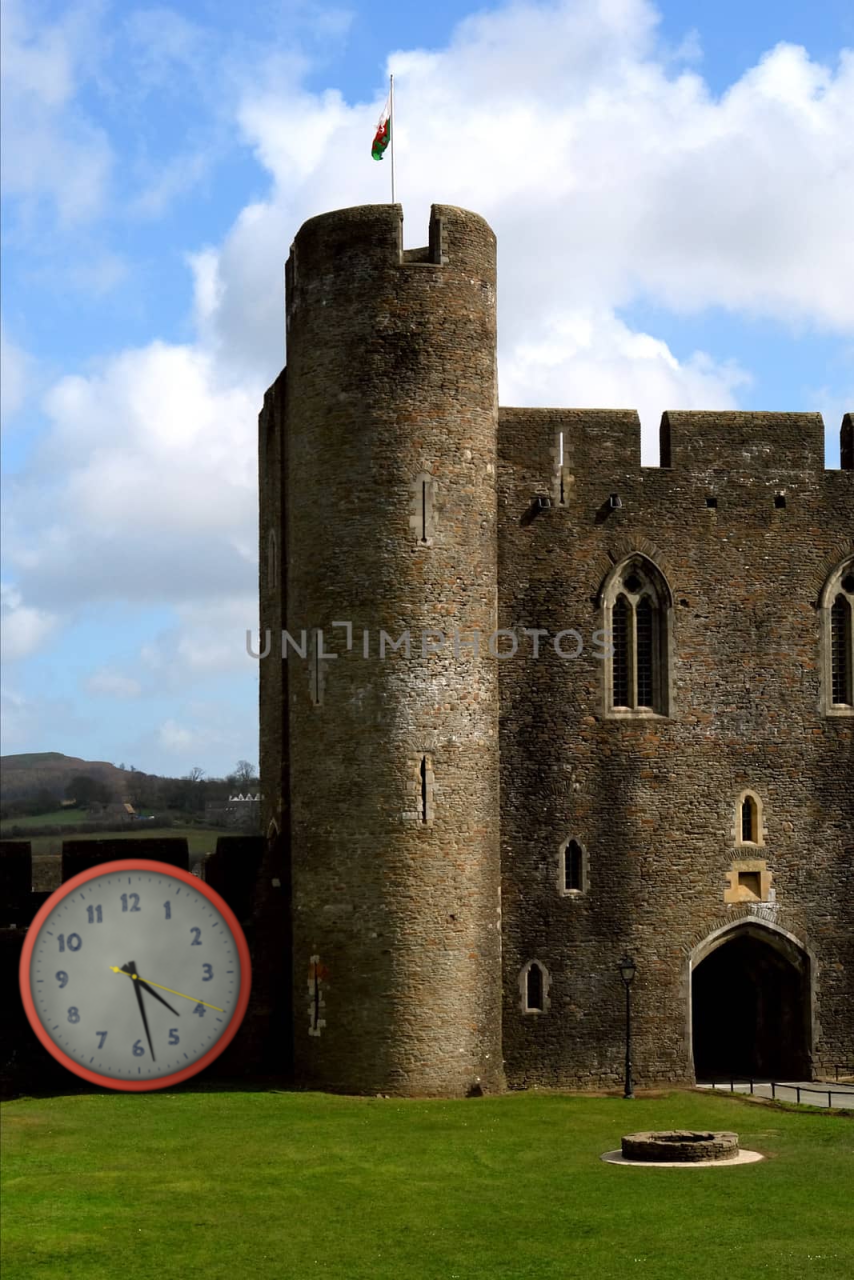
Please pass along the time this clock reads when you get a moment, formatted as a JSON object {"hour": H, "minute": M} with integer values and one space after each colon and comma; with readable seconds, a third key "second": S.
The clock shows {"hour": 4, "minute": 28, "second": 19}
